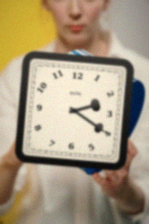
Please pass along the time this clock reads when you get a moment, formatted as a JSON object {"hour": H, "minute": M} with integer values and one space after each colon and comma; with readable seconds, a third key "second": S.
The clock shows {"hour": 2, "minute": 20}
